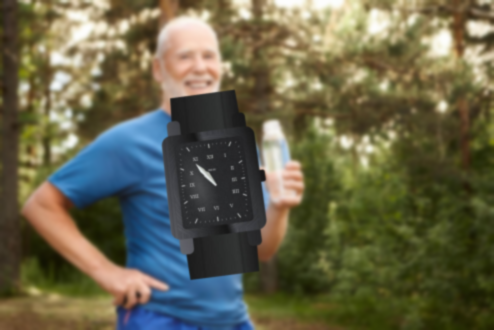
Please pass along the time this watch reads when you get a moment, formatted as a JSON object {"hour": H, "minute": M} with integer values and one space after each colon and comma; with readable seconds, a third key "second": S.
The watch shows {"hour": 10, "minute": 54}
